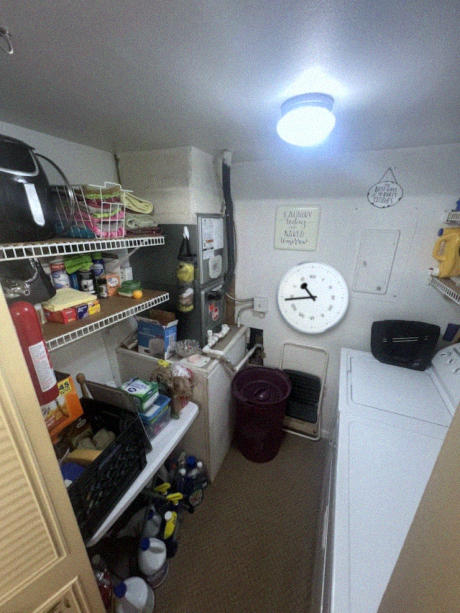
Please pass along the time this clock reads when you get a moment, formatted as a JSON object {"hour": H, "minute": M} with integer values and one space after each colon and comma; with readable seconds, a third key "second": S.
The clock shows {"hour": 10, "minute": 44}
